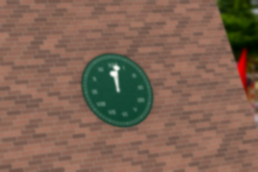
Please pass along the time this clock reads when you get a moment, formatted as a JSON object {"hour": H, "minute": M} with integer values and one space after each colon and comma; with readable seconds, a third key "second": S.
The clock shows {"hour": 12, "minute": 2}
